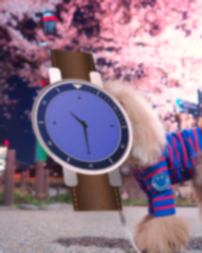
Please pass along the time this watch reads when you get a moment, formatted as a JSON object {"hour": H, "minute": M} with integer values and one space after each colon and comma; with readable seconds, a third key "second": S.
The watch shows {"hour": 10, "minute": 30}
